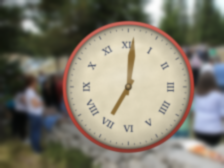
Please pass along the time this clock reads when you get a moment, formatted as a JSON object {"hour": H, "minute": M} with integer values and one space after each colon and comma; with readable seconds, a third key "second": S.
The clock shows {"hour": 7, "minute": 1}
